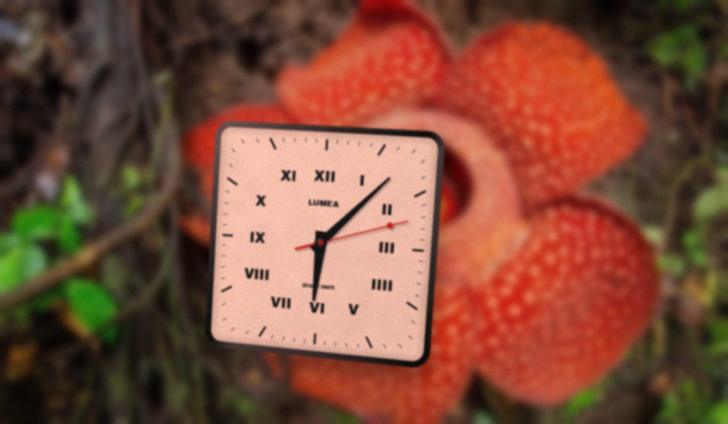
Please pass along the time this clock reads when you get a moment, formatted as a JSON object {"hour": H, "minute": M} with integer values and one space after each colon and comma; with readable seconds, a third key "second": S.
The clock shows {"hour": 6, "minute": 7, "second": 12}
